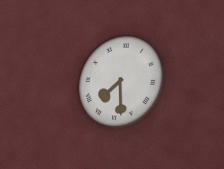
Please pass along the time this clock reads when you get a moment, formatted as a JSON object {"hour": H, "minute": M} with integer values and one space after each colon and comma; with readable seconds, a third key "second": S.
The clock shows {"hour": 7, "minute": 28}
